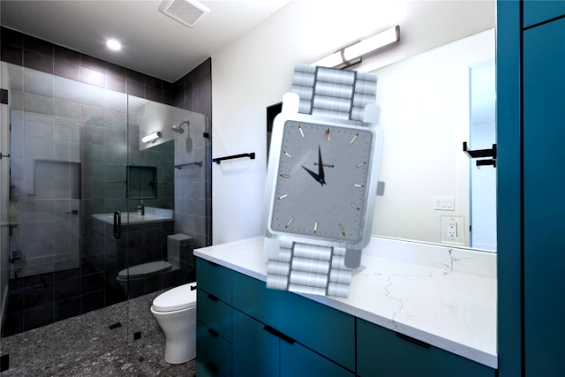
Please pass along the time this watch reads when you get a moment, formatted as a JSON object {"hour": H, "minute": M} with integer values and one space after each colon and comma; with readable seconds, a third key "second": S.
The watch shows {"hour": 9, "minute": 58}
